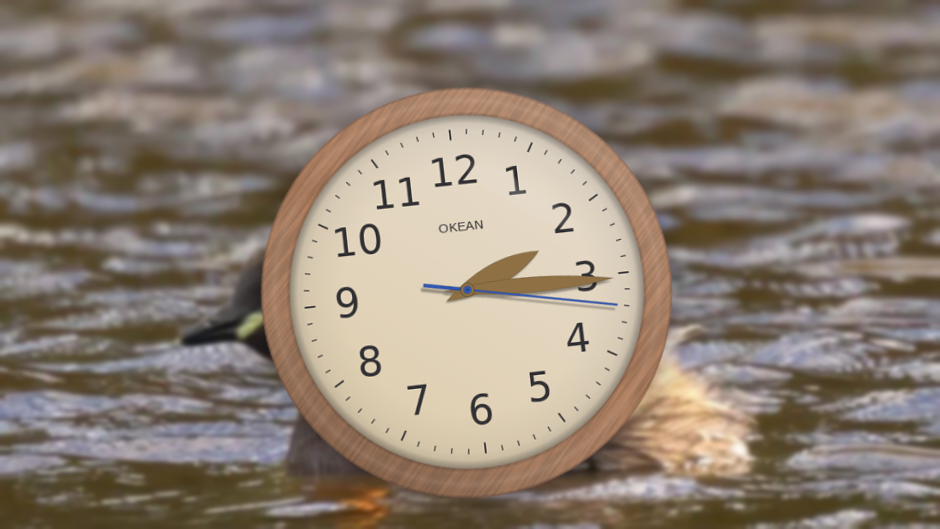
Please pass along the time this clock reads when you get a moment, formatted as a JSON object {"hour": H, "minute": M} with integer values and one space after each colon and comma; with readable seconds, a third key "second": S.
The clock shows {"hour": 2, "minute": 15, "second": 17}
